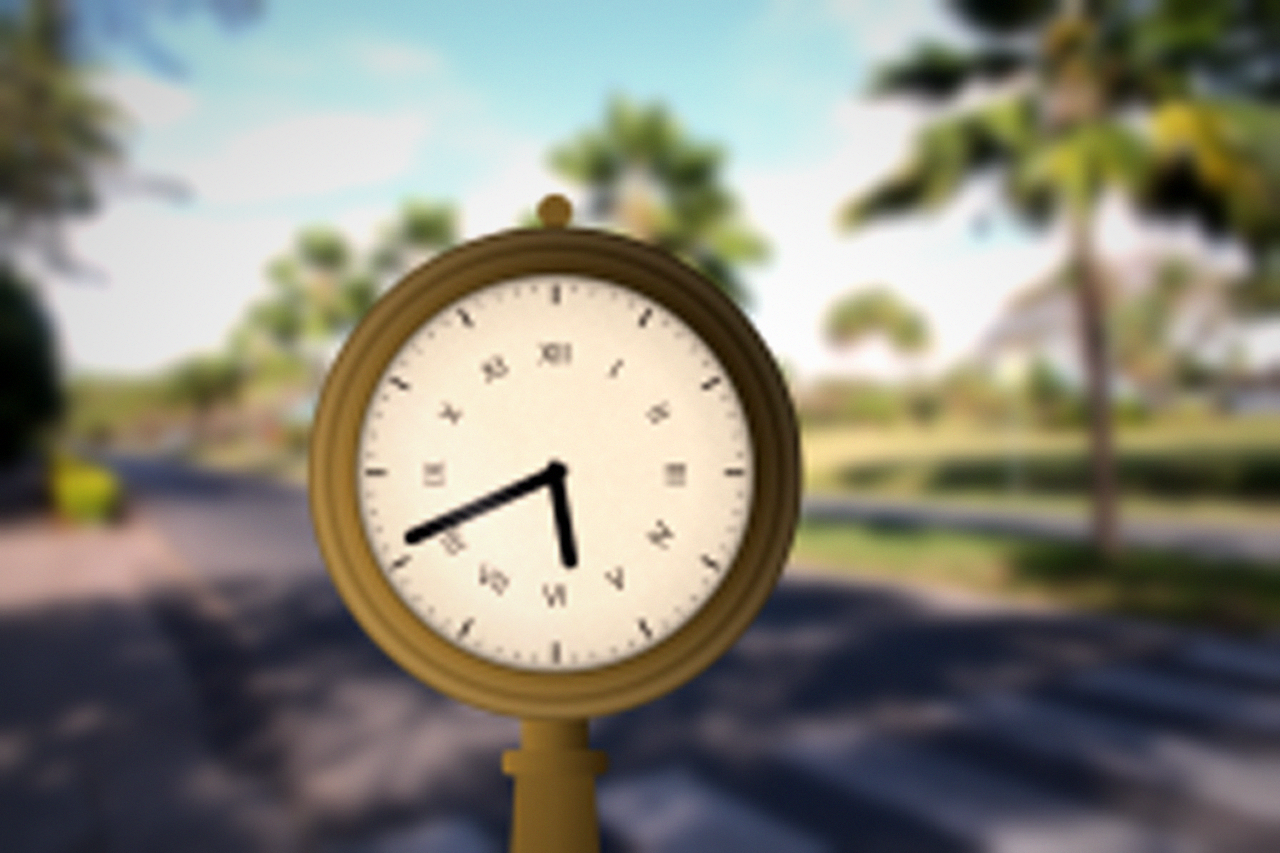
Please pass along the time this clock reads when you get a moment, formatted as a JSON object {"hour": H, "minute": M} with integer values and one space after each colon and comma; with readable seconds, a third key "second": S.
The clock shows {"hour": 5, "minute": 41}
